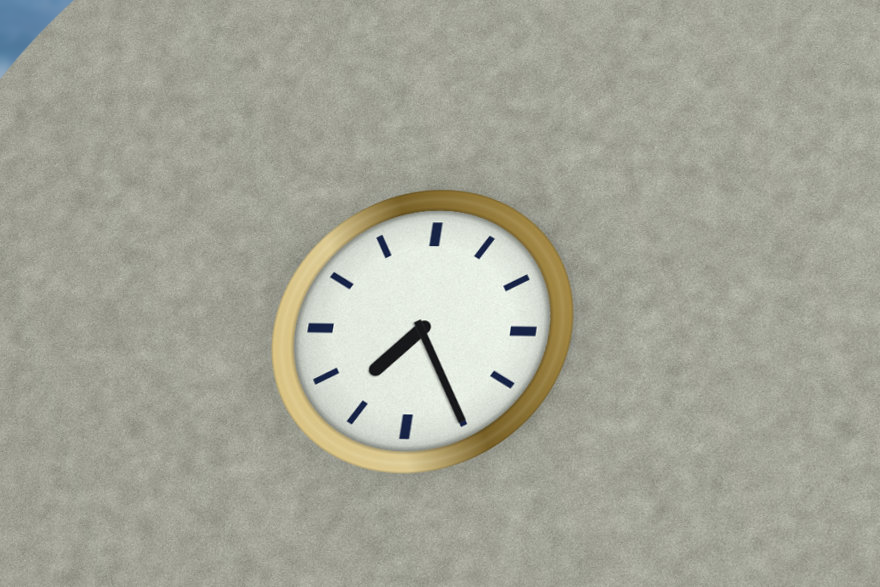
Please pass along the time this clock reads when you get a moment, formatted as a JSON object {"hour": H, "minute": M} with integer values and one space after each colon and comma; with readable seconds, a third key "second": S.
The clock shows {"hour": 7, "minute": 25}
